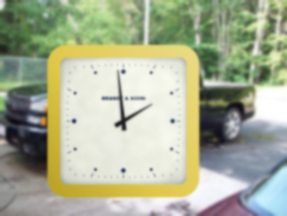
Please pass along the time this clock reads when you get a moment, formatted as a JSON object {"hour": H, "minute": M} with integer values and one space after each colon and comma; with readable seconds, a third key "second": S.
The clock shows {"hour": 1, "minute": 59}
